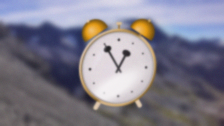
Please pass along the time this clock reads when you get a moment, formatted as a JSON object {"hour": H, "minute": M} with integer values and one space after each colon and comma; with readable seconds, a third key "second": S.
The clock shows {"hour": 12, "minute": 55}
